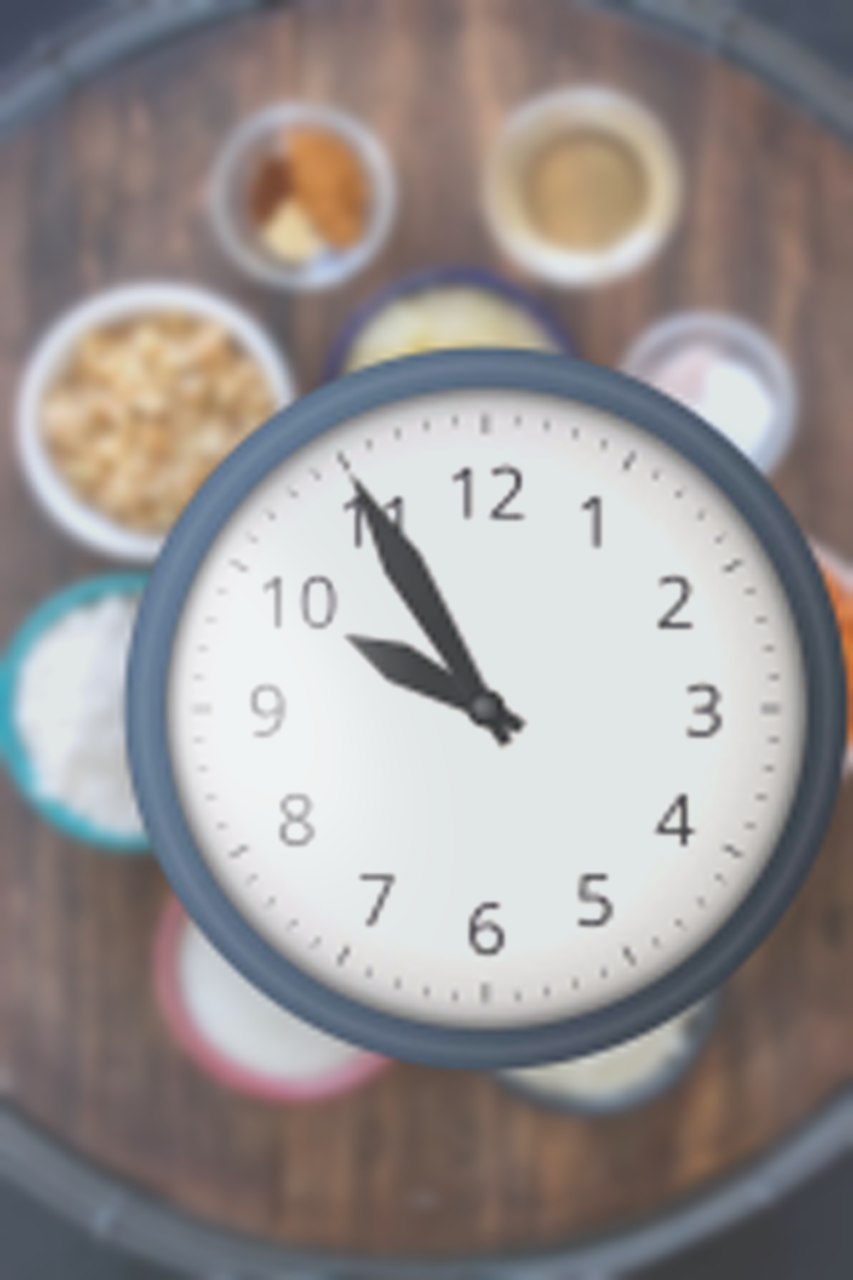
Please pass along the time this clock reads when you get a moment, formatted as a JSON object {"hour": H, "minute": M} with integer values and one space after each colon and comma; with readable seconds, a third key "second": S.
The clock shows {"hour": 9, "minute": 55}
